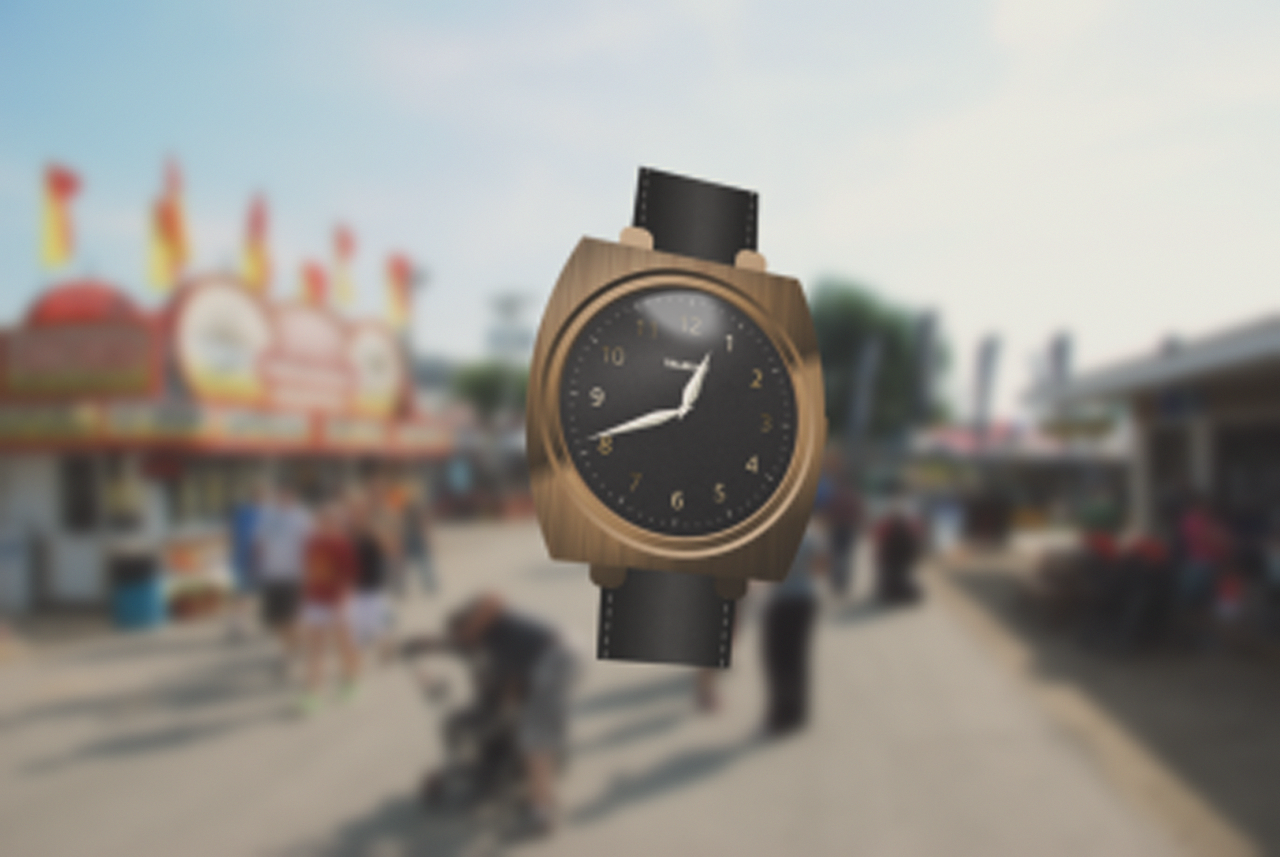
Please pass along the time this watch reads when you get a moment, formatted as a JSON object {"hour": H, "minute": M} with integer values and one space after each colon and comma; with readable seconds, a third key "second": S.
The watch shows {"hour": 12, "minute": 41}
